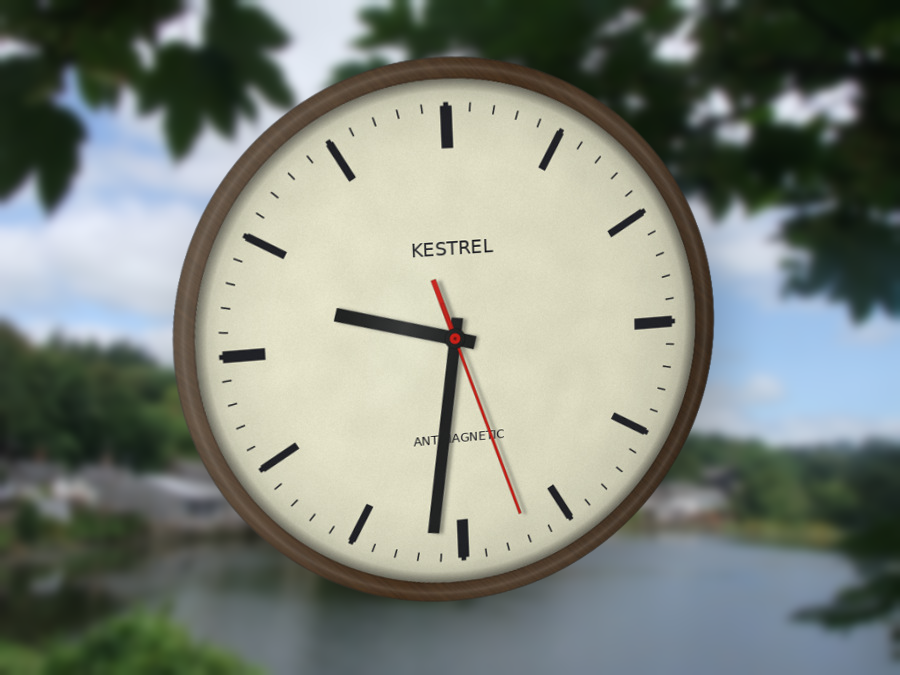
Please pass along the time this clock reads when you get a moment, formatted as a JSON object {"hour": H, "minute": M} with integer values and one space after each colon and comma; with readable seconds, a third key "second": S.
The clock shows {"hour": 9, "minute": 31, "second": 27}
